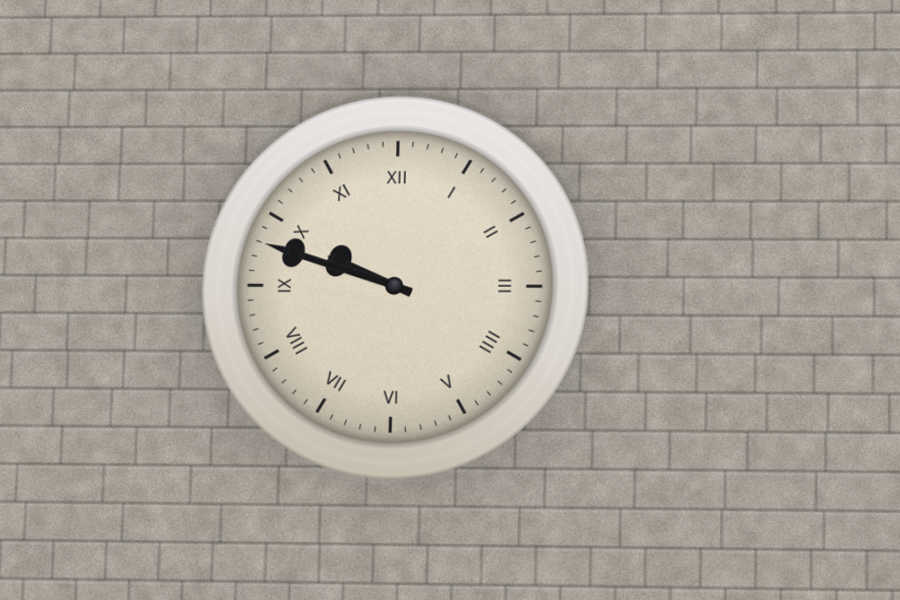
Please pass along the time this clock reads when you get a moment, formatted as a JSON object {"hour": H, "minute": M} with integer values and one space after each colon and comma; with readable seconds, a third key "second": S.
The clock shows {"hour": 9, "minute": 48}
